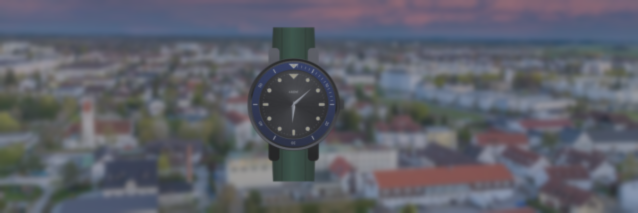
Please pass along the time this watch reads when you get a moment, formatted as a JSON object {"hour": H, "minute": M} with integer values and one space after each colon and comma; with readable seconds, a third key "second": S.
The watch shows {"hour": 6, "minute": 8}
